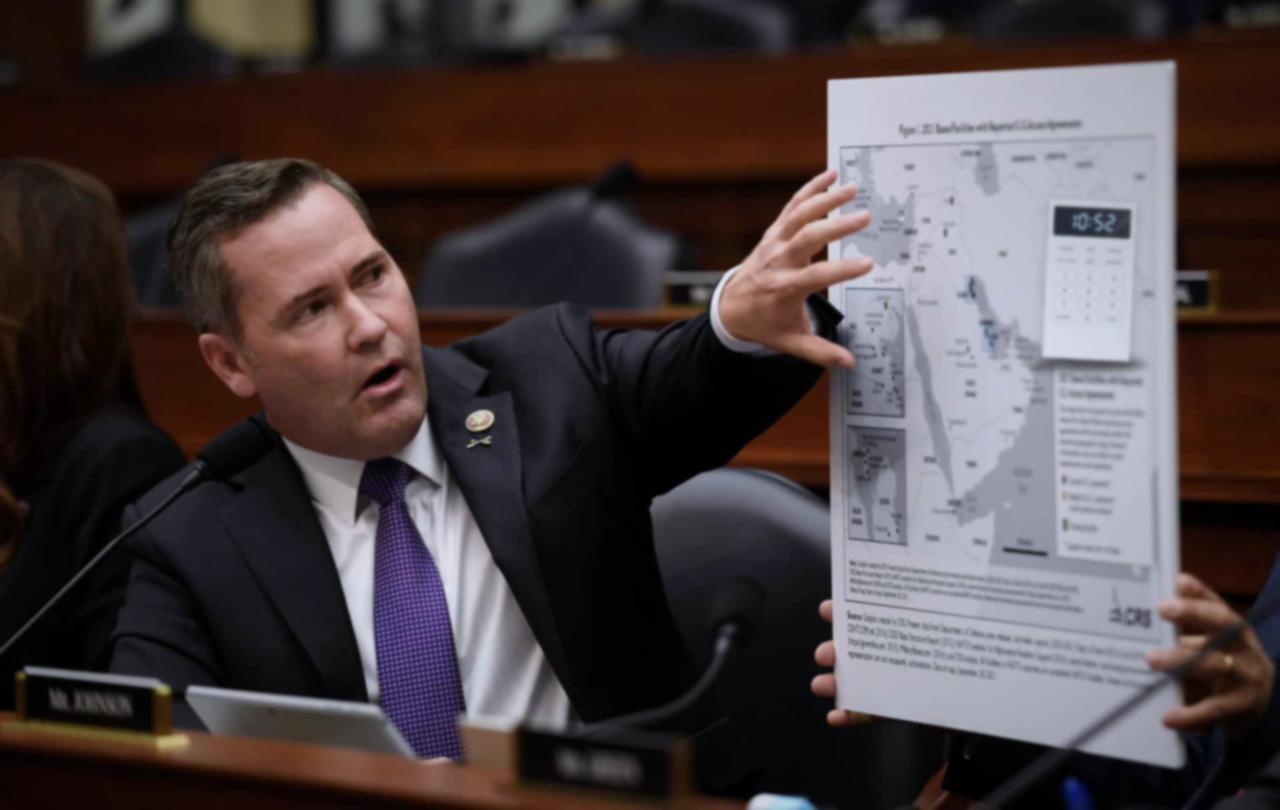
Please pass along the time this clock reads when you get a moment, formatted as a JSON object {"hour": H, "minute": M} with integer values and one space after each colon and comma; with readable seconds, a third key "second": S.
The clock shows {"hour": 10, "minute": 52}
